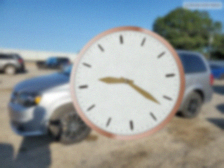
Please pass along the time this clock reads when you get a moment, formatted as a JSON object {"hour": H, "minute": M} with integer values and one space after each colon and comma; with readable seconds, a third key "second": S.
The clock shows {"hour": 9, "minute": 22}
